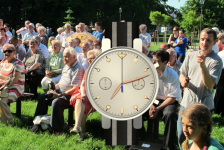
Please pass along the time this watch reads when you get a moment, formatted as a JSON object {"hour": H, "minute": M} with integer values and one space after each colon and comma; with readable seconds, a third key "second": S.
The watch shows {"hour": 7, "minute": 12}
